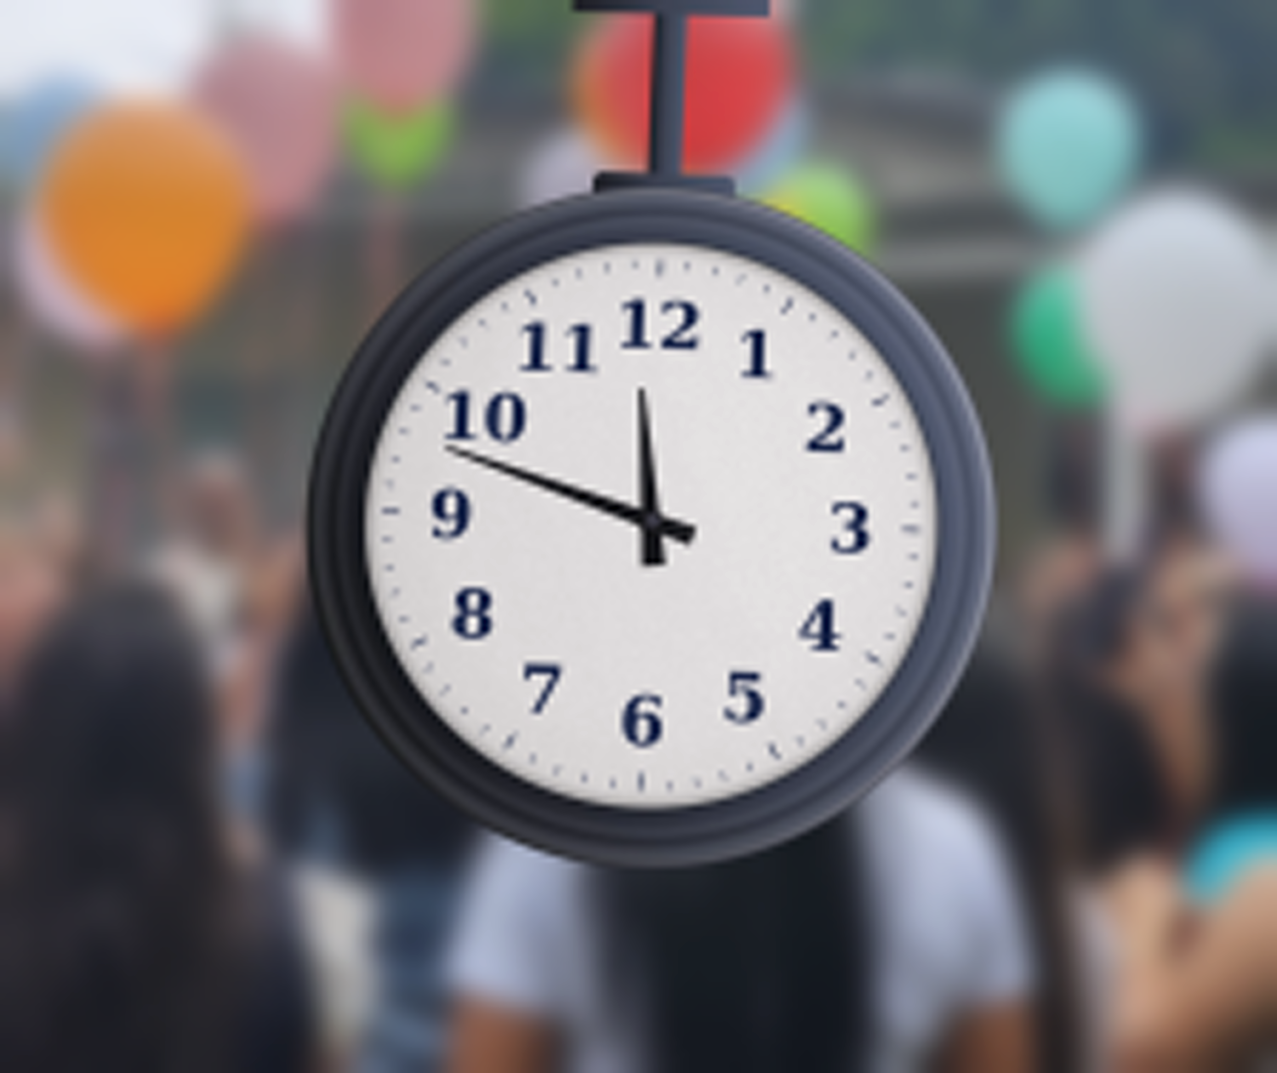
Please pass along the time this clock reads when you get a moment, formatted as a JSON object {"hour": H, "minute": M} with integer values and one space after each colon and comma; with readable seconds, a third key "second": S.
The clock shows {"hour": 11, "minute": 48}
